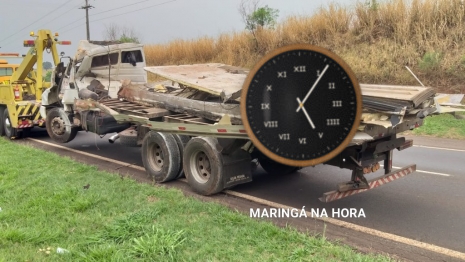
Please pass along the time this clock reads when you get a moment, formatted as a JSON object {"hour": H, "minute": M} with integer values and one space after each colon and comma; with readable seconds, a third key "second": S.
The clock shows {"hour": 5, "minute": 6}
